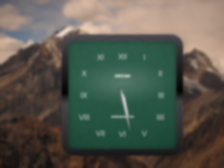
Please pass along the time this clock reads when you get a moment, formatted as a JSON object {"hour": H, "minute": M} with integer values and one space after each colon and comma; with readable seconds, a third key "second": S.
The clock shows {"hour": 5, "minute": 28}
